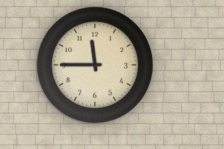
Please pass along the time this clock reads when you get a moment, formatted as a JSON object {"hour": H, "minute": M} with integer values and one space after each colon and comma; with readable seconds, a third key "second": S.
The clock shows {"hour": 11, "minute": 45}
